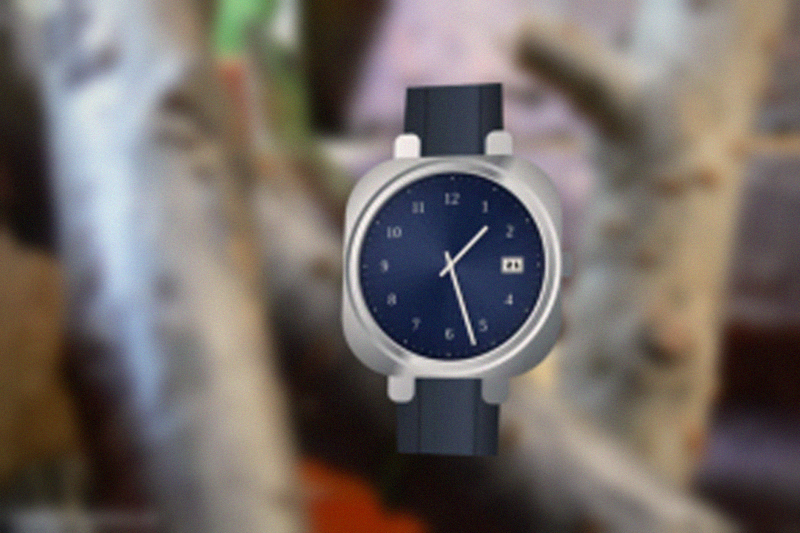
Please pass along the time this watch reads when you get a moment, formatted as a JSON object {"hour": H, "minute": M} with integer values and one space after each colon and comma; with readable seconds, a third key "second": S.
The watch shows {"hour": 1, "minute": 27}
